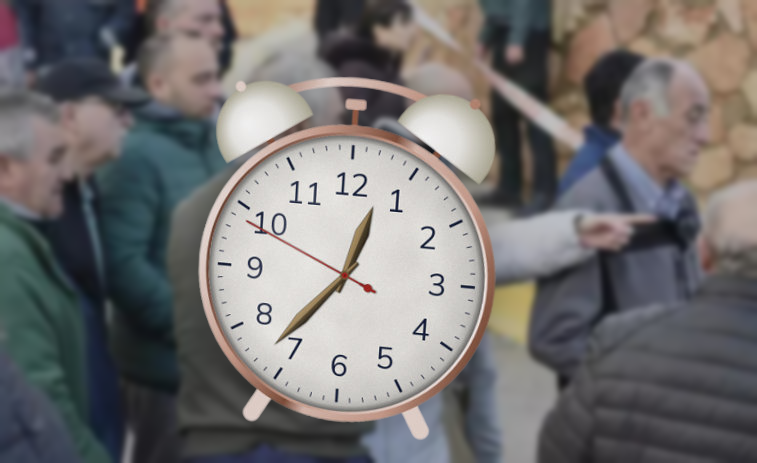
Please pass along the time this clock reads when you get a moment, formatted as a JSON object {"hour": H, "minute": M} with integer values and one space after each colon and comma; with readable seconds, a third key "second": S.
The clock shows {"hour": 12, "minute": 36, "second": 49}
